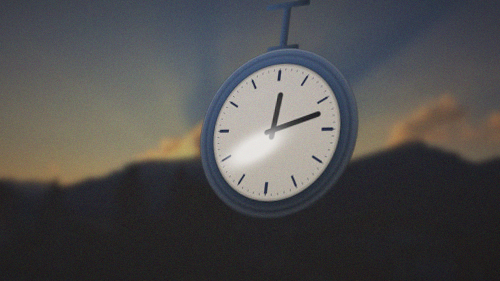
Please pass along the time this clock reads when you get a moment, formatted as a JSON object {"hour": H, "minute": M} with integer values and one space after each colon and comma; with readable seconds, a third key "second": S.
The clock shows {"hour": 12, "minute": 12}
